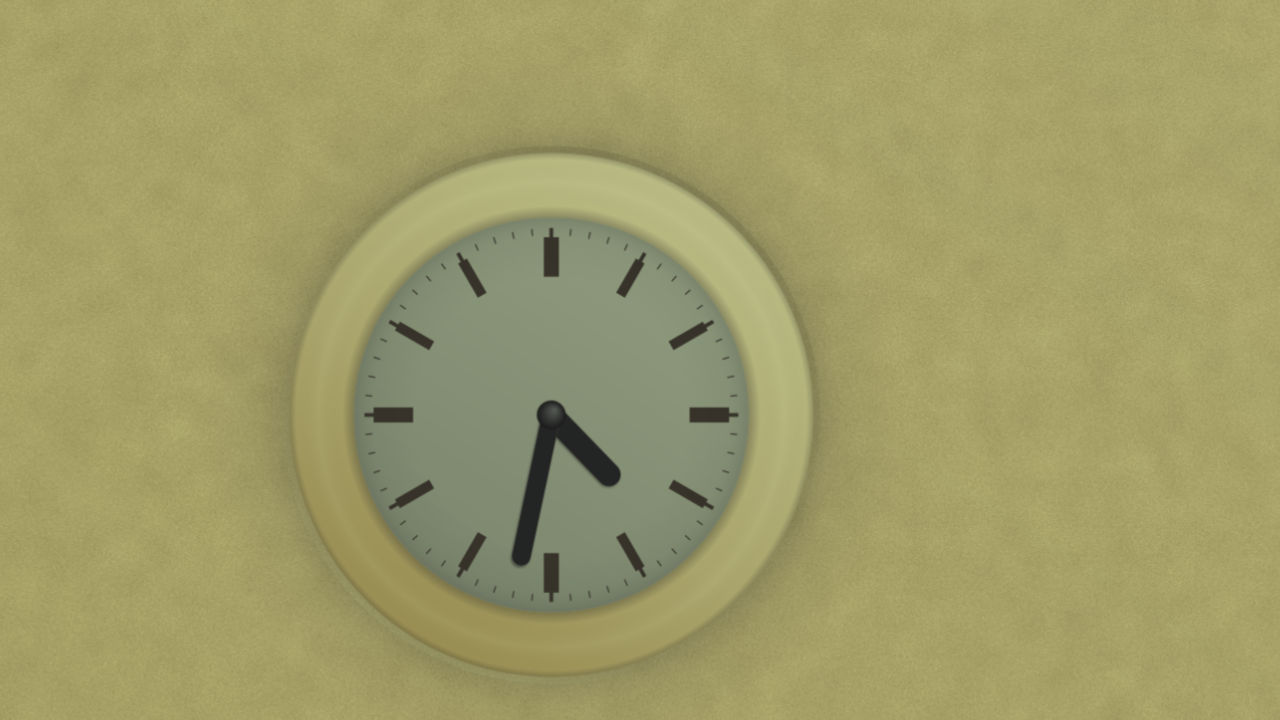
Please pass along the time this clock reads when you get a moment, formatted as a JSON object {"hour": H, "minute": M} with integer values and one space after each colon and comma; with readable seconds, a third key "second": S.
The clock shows {"hour": 4, "minute": 32}
